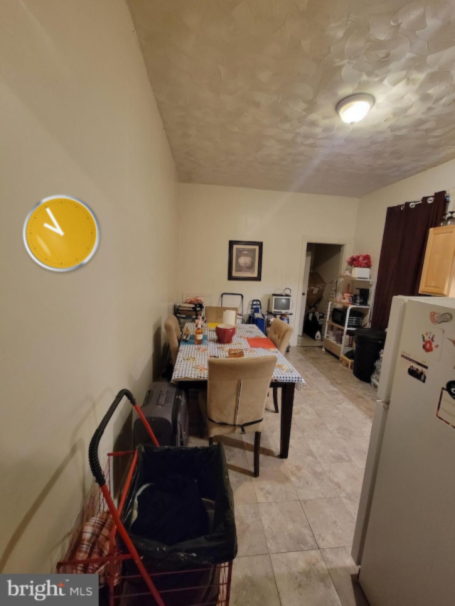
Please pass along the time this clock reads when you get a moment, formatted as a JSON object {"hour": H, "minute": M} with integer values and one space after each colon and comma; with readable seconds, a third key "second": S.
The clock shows {"hour": 9, "minute": 55}
